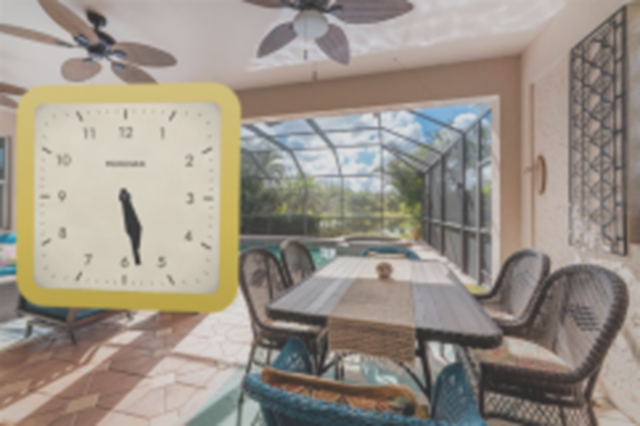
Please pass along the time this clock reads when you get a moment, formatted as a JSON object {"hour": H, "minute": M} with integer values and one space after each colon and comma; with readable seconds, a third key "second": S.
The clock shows {"hour": 5, "minute": 28}
